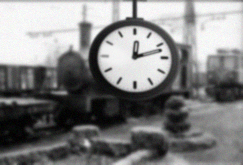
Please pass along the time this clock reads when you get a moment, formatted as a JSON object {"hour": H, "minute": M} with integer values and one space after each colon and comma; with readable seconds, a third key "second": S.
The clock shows {"hour": 12, "minute": 12}
